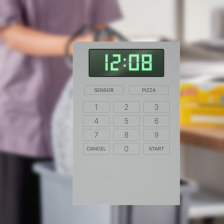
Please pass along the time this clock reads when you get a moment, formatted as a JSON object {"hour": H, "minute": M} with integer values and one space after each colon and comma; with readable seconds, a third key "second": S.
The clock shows {"hour": 12, "minute": 8}
